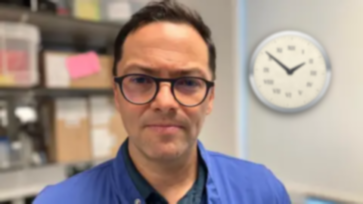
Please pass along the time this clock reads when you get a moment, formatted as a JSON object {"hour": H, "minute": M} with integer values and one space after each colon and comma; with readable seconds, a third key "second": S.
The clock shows {"hour": 1, "minute": 51}
